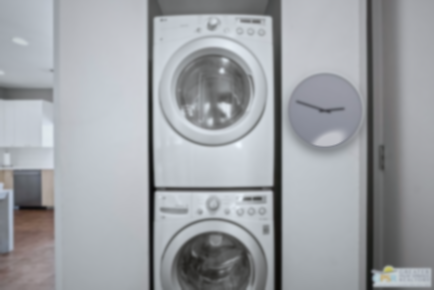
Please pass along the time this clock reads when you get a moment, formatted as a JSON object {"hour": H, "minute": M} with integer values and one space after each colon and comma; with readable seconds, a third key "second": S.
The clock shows {"hour": 2, "minute": 48}
